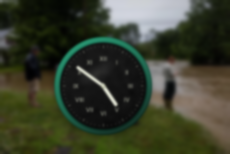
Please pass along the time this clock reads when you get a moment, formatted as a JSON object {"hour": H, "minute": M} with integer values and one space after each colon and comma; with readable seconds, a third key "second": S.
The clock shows {"hour": 4, "minute": 51}
